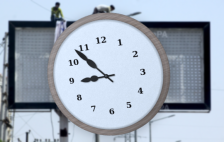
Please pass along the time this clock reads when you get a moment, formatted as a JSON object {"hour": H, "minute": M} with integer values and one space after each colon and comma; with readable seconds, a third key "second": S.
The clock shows {"hour": 8, "minute": 53}
